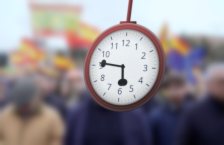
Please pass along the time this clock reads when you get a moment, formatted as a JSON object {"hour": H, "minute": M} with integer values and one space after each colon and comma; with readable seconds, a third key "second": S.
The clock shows {"hour": 5, "minute": 46}
